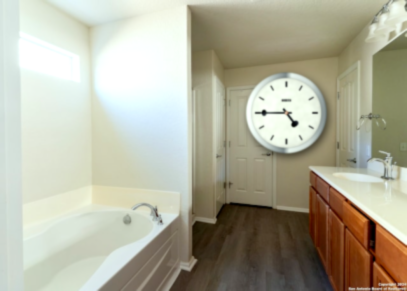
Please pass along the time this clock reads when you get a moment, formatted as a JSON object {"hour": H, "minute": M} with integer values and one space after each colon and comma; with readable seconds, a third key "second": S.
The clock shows {"hour": 4, "minute": 45}
